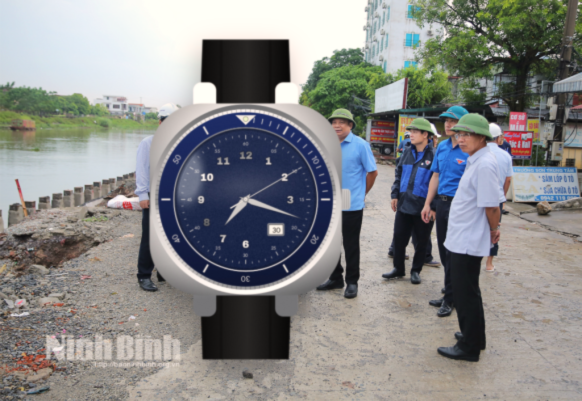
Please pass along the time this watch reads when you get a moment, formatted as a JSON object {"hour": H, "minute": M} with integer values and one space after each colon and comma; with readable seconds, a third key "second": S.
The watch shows {"hour": 7, "minute": 18, "second": 10}
